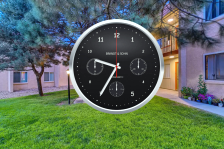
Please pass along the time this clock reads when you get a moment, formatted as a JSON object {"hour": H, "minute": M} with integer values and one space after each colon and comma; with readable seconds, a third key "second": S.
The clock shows {"hour": 9, "minute": 35}
